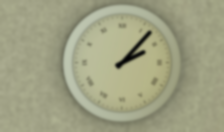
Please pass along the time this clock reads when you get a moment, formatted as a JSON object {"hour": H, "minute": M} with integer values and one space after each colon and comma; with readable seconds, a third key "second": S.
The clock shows {"hour": 2, "minute": 7}
